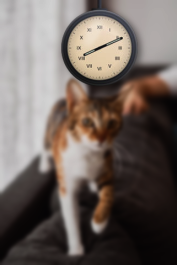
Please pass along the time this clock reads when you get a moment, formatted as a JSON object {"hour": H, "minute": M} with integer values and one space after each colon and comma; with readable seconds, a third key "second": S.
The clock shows {"hour": 8, "minute": 11}
